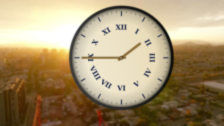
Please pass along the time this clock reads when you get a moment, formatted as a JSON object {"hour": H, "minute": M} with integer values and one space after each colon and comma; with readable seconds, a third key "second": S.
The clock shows {"hour": 1, "minute": 45}
